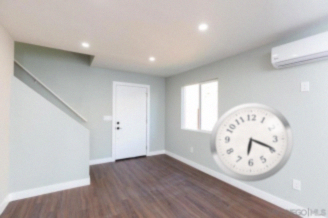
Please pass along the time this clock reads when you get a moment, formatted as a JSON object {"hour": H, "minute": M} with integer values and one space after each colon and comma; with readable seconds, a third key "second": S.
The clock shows {"hour": 6, "minute": 19}
